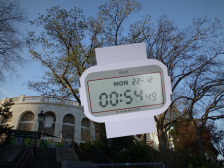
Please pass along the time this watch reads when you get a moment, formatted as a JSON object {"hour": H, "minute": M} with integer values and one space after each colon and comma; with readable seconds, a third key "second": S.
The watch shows {"hour": 0, "minute": 54, "second": 49}
